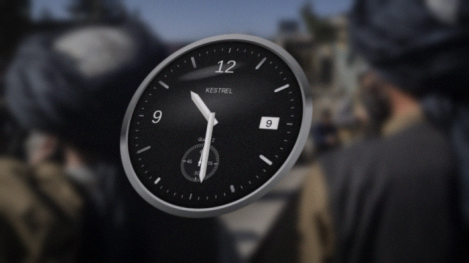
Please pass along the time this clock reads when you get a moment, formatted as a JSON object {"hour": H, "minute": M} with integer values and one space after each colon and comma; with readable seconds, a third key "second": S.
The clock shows {"hour": 10, "minute": 29}
